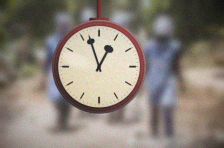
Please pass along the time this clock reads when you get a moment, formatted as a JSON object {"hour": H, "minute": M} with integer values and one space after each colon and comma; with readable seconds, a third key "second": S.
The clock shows {"hour": 12, "minute": 57}
